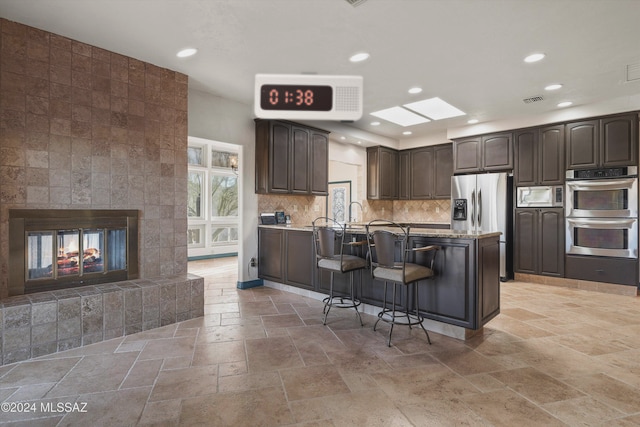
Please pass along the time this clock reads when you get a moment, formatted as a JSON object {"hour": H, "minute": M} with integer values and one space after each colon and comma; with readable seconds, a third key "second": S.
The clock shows {"hour": 1, "minute": 38}
